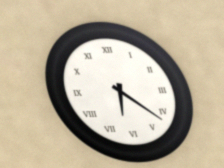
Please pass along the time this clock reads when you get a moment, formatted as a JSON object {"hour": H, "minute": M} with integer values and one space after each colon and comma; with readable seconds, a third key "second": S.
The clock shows {"hour": 6, "minute": 22}
